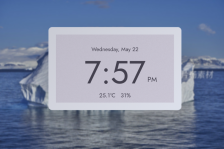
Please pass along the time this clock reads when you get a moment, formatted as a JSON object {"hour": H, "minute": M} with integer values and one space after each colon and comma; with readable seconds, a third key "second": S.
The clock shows {"hour": 7, "minute": 57}
